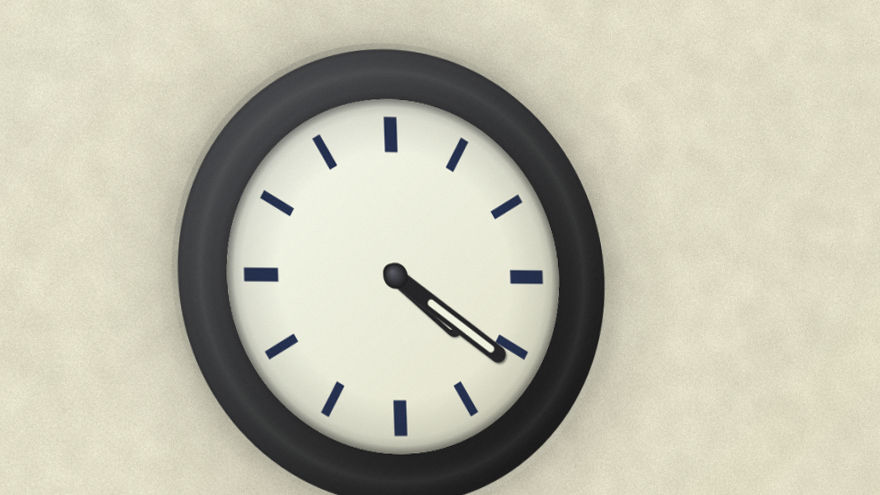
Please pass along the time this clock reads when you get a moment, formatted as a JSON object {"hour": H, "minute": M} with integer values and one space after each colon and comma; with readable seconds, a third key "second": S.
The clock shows {"hour": 4, "minute": 21}
